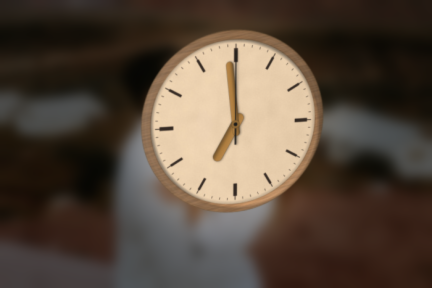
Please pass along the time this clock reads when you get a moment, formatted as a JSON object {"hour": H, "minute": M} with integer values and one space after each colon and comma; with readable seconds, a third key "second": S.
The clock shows {"hour": 6, "minute": 59, "second": 0}
